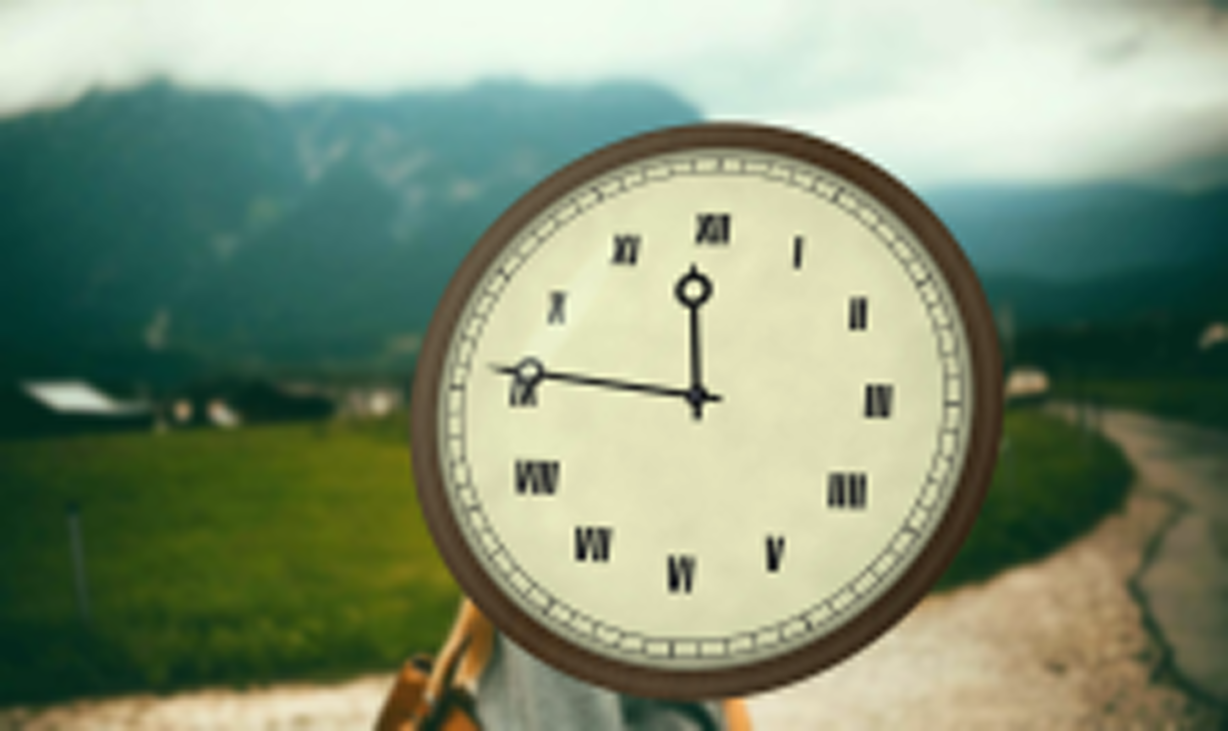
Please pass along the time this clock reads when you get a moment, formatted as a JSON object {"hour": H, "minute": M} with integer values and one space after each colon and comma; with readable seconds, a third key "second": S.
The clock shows {"hour": 11, "minute": 46}
